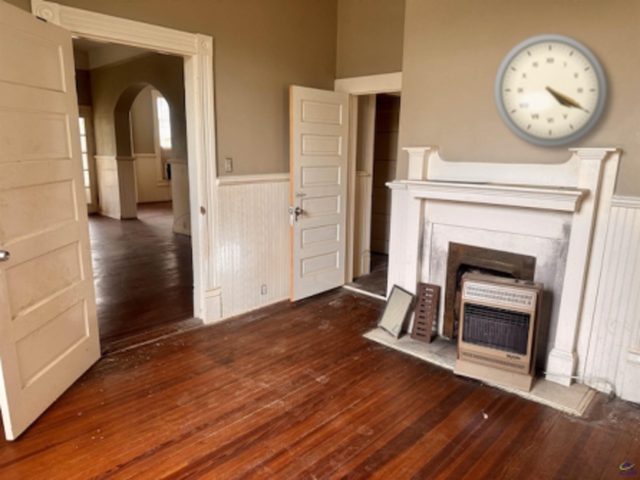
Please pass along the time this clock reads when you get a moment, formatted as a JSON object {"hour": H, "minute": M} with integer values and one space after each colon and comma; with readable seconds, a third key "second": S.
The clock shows {"hour": 4, "minute": 20}
